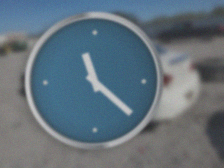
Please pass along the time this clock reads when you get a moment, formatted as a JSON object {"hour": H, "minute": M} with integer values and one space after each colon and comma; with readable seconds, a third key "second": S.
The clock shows {"hour": 11, "minute": 22}
